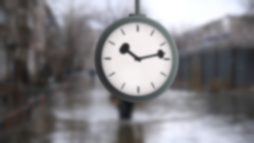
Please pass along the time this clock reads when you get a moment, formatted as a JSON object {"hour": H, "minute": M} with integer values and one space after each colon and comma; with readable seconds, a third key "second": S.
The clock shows {"hour": 10, "minute": 13}
